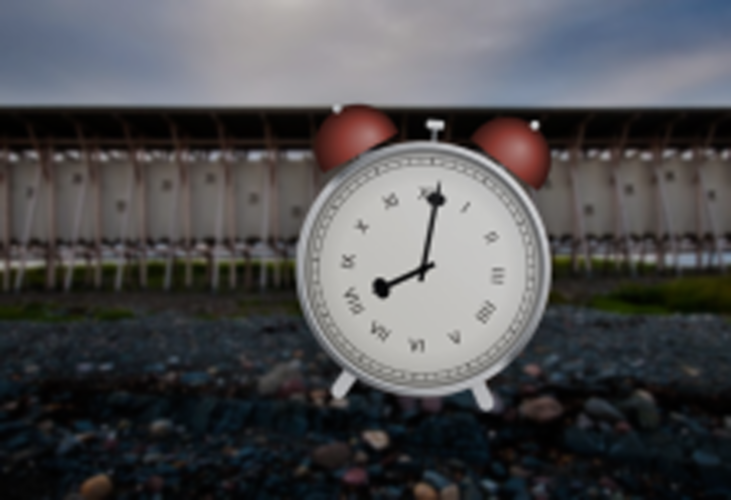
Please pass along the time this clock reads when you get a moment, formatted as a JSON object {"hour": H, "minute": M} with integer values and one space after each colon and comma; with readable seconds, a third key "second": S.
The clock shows {"hour": 8, "minute": 1}
